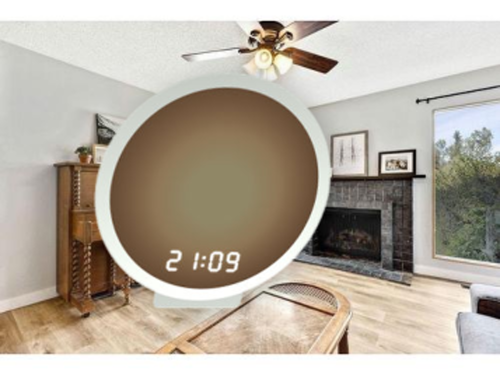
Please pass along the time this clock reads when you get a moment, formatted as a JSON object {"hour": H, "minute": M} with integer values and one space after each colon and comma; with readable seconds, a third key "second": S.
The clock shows {"hour": 21, "minute": 9}
